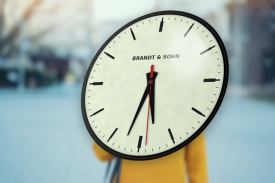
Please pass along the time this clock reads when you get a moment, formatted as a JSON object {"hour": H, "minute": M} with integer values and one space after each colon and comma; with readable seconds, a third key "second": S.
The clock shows {"hour": 5, "minute": 32, "second": 29}
